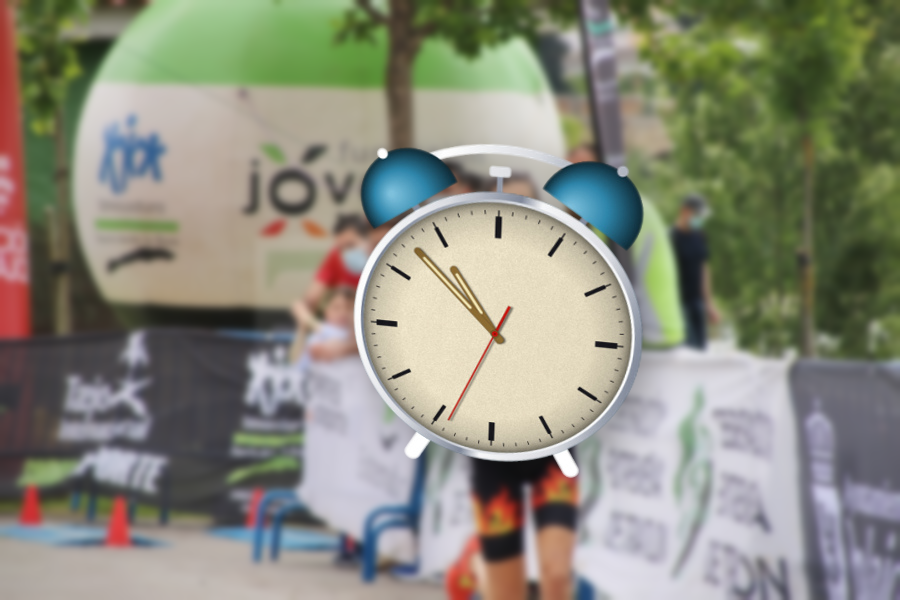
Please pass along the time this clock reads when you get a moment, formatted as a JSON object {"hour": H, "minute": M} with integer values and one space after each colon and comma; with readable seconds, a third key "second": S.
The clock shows {"hour": 10, "minute": 52, "second": 34}
